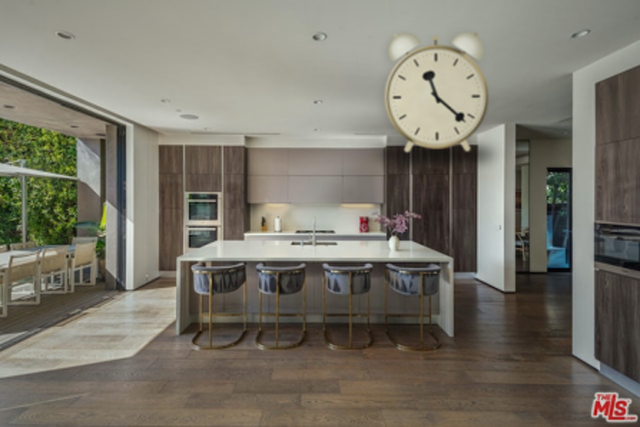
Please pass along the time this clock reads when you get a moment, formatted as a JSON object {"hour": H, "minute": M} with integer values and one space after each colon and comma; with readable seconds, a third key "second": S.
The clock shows {"hour": 11, "minute": 22}
